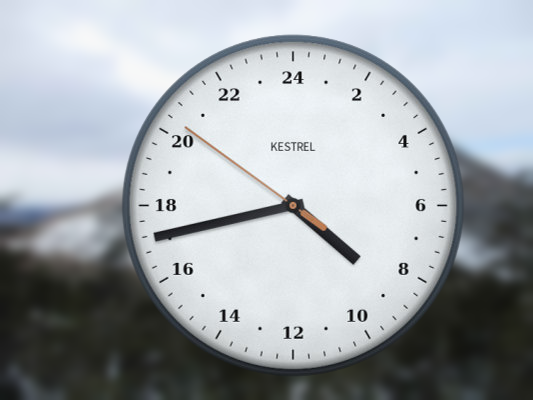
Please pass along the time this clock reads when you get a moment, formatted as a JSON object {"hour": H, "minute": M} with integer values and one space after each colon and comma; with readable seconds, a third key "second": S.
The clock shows {"hour": 8, "minute": 42, "second": 51}
